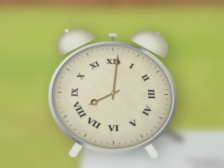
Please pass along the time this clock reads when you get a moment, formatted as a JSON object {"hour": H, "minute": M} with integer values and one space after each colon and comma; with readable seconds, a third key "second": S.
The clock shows {"hour": 8, "minute": 1}
